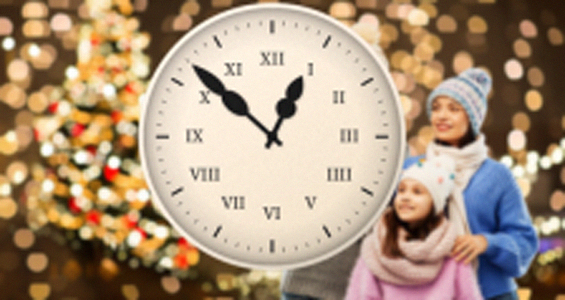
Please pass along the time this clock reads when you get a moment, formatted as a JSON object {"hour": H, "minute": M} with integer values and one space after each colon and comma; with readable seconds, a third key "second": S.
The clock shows {"hour": 12, "minute": 52}
